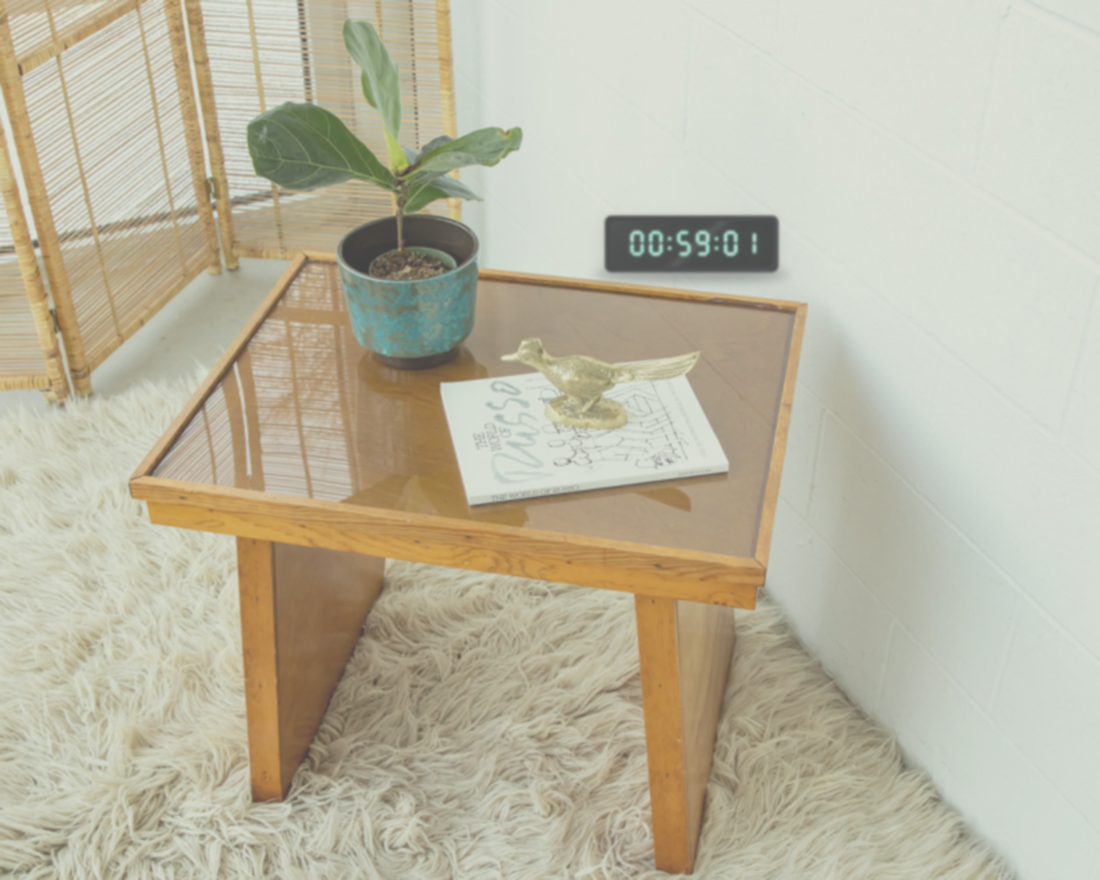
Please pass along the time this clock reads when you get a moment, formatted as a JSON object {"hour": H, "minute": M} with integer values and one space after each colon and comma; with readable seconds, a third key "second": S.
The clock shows {"hour": 0, "minute": 59, "second": 1}
